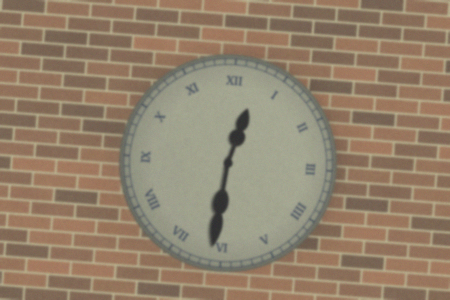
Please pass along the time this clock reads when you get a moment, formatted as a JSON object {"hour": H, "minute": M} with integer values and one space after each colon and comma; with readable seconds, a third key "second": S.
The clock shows {"hour": 12, "minute": 31}
